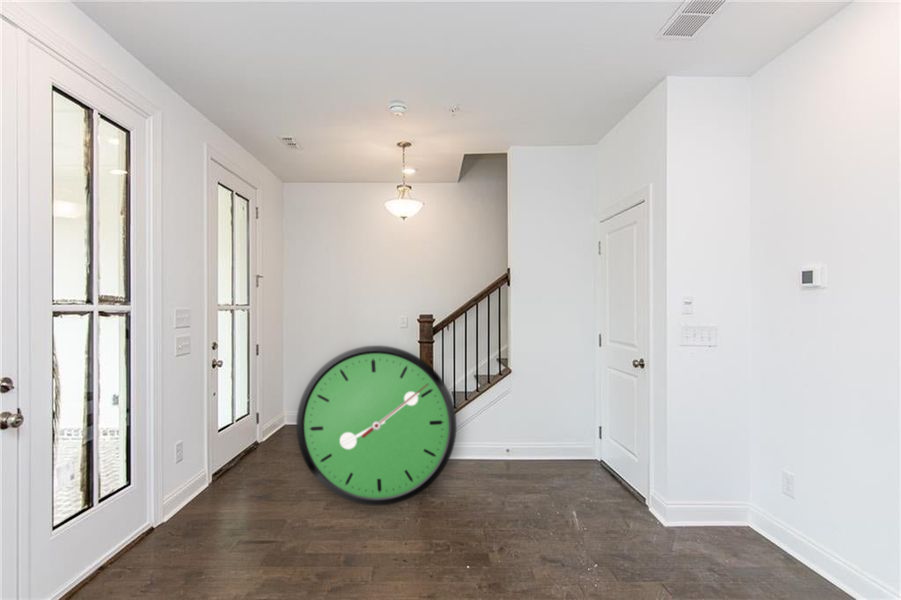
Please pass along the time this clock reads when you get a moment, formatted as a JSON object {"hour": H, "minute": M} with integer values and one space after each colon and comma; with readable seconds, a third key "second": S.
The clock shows {"hour": 8, "minute": 9, "second": 9}
